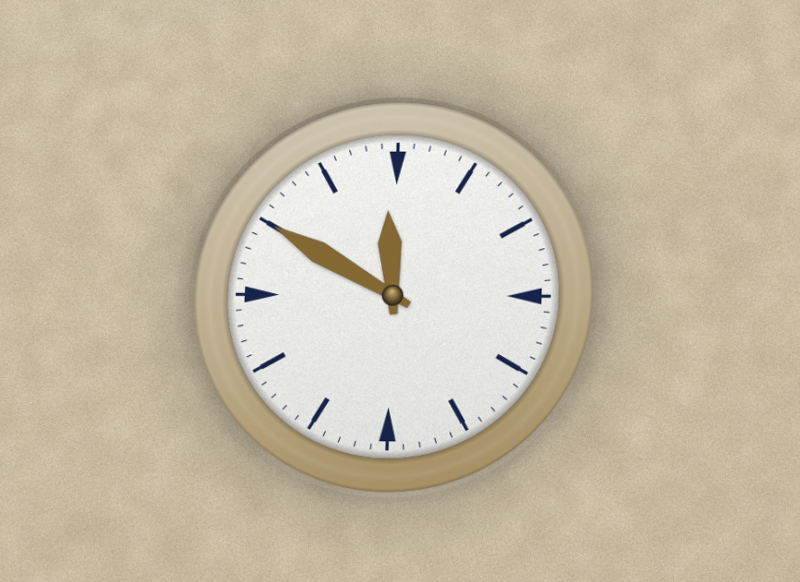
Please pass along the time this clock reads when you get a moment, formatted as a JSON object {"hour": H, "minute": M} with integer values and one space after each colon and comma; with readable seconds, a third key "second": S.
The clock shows {"hour": 11, "minute": 50}
